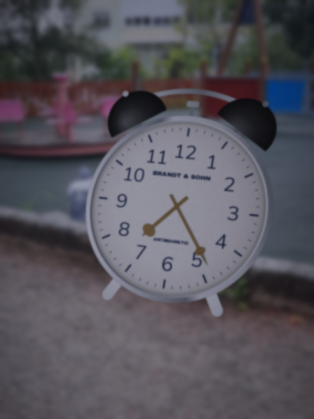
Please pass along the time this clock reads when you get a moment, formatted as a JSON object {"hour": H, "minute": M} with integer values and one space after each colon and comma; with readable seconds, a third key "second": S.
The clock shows {"hour": 7, "minute": 24}
